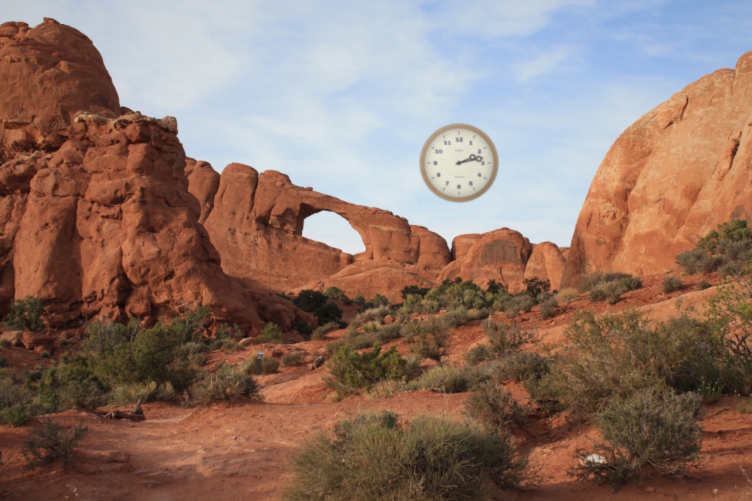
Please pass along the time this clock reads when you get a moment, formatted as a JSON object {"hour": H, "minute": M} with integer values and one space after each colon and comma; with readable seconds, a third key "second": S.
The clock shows {"hour": 2, "minute": 13}
